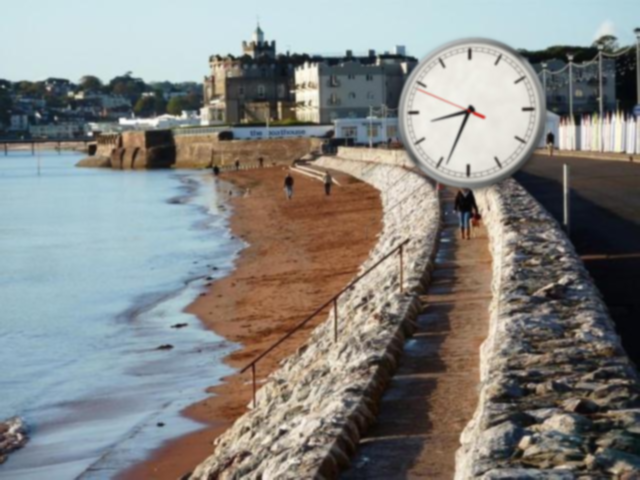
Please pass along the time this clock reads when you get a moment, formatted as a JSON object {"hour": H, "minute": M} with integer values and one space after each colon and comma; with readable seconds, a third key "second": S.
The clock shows {"hour": 8, "minute": 33, "second": 49}
